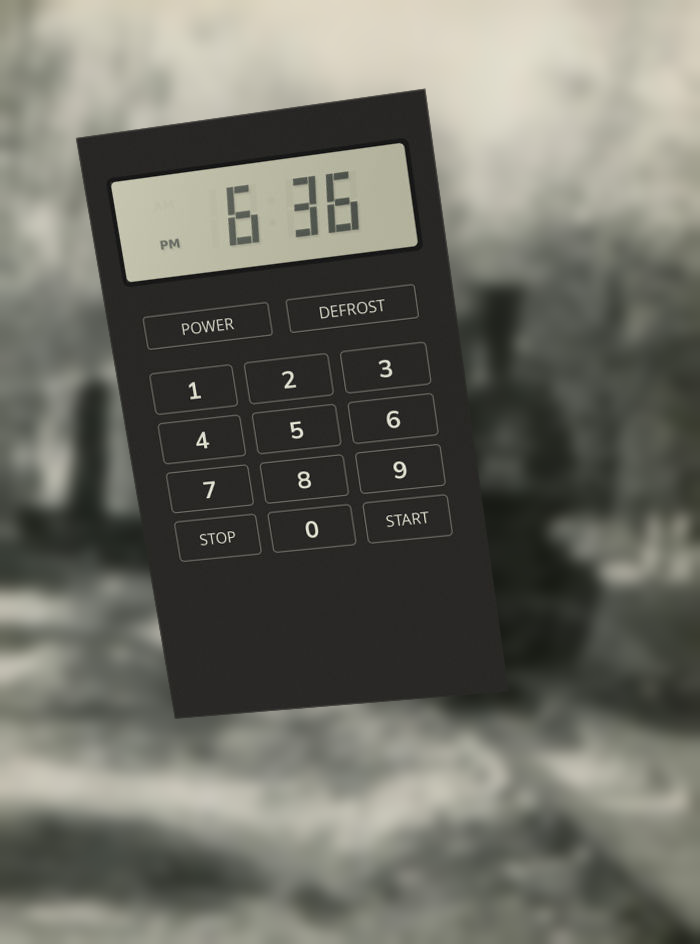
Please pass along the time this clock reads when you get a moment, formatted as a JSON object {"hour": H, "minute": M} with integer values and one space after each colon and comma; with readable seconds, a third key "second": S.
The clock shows {"hour": 6, "minute": 36}
